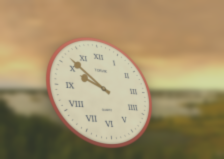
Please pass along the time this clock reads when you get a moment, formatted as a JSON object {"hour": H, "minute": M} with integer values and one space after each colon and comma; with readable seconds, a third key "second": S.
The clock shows {"hour": 9, "minute": 52}
